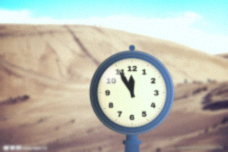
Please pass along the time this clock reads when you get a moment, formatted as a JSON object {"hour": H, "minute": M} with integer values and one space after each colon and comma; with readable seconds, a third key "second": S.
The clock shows {"hour": 11, "minute": 55}
